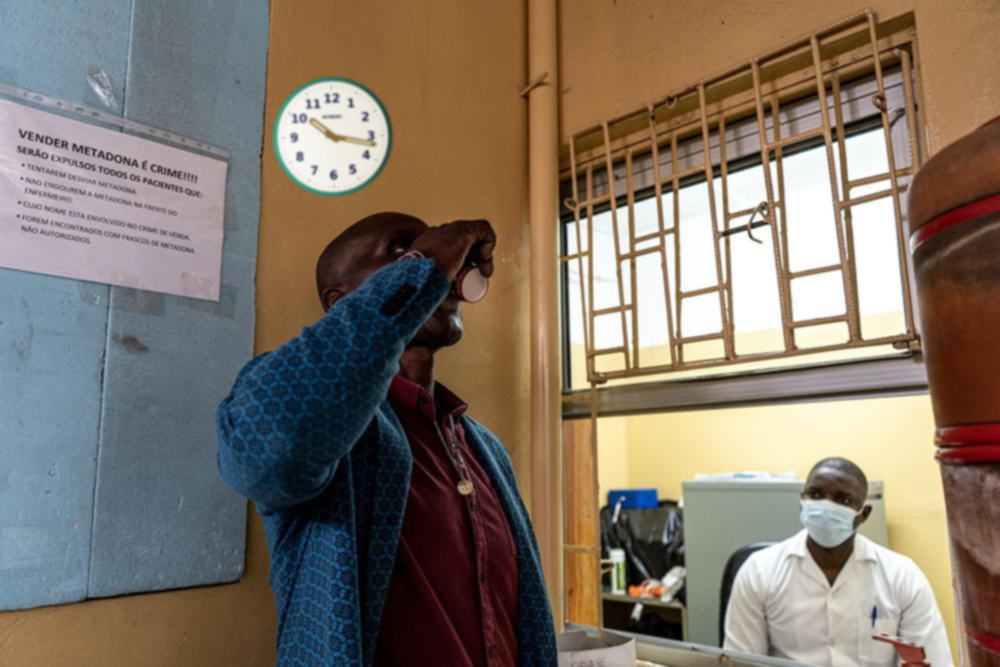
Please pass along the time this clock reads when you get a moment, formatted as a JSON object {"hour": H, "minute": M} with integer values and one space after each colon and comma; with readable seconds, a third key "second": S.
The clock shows {"hour": 10, "minute": 17}
